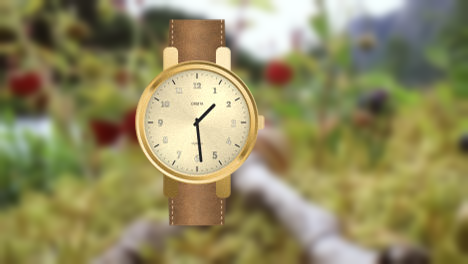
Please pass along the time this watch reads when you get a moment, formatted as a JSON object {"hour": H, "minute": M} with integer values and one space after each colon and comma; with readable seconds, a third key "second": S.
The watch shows {"hour": 1, "minute": 29}
